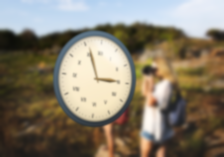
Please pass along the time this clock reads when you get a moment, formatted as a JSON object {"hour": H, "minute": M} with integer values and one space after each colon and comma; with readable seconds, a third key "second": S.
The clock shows {"hour": 2, "minute": 56}
